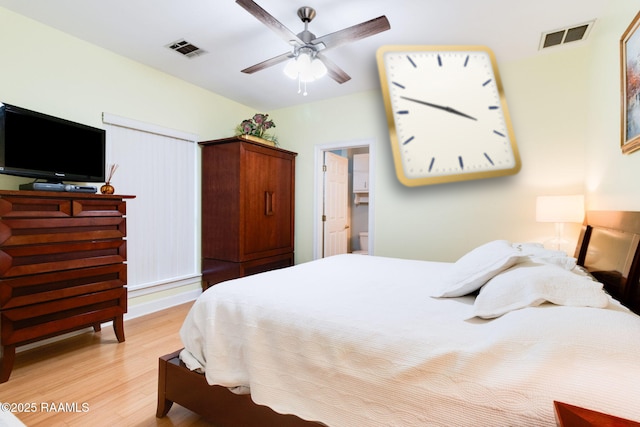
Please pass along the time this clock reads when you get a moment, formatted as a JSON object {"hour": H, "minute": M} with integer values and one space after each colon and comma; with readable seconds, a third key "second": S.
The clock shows {"hour": 3, "minute": 48}
